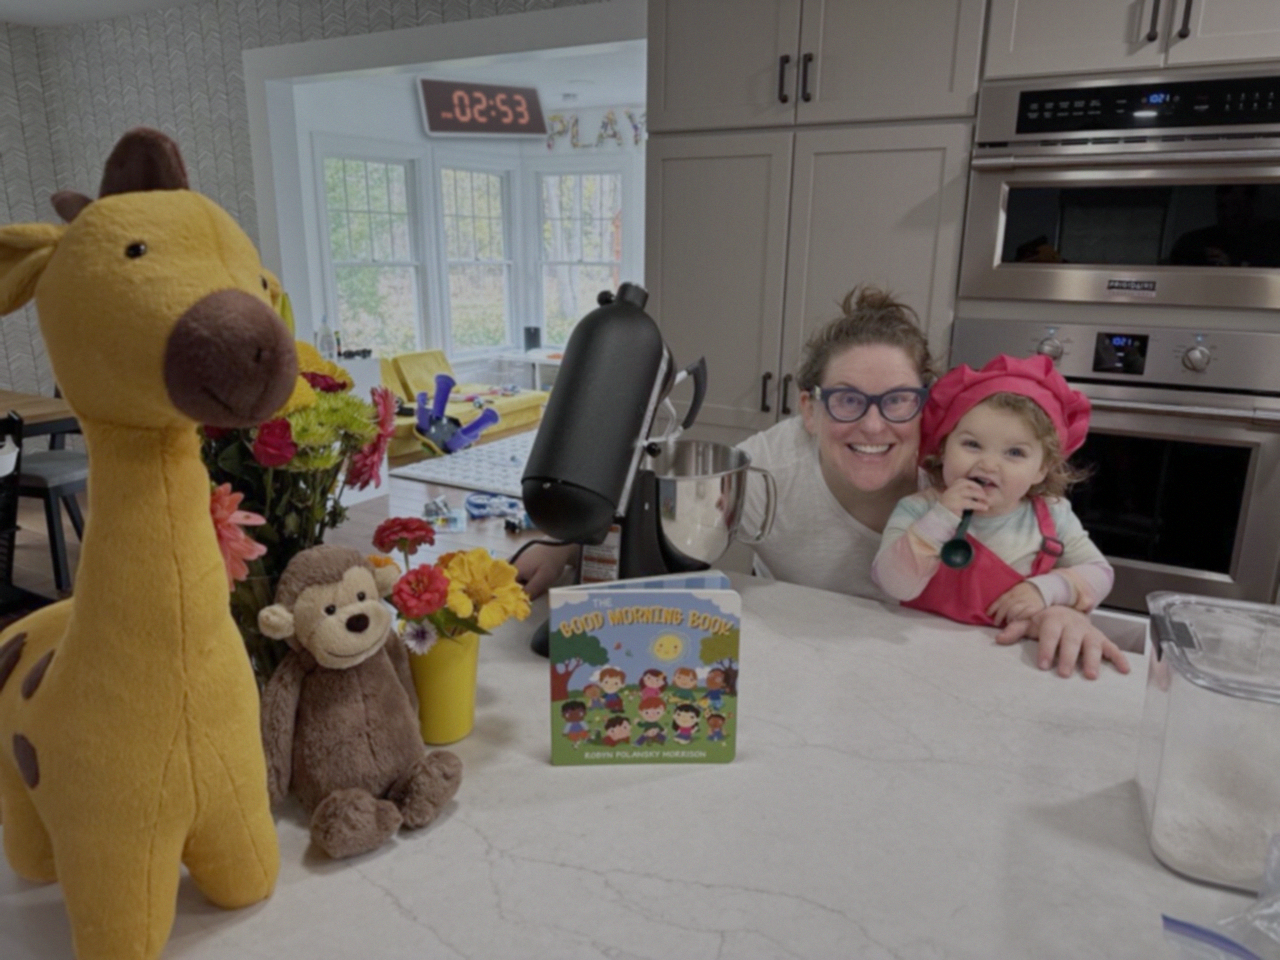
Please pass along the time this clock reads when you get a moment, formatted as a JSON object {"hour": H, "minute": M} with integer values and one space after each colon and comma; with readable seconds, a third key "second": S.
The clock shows {"hour": 2, "minute": 53}
